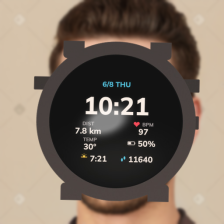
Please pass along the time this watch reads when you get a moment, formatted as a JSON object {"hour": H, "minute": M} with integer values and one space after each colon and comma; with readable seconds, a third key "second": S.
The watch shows {"hour": 10, "minute": 21}
